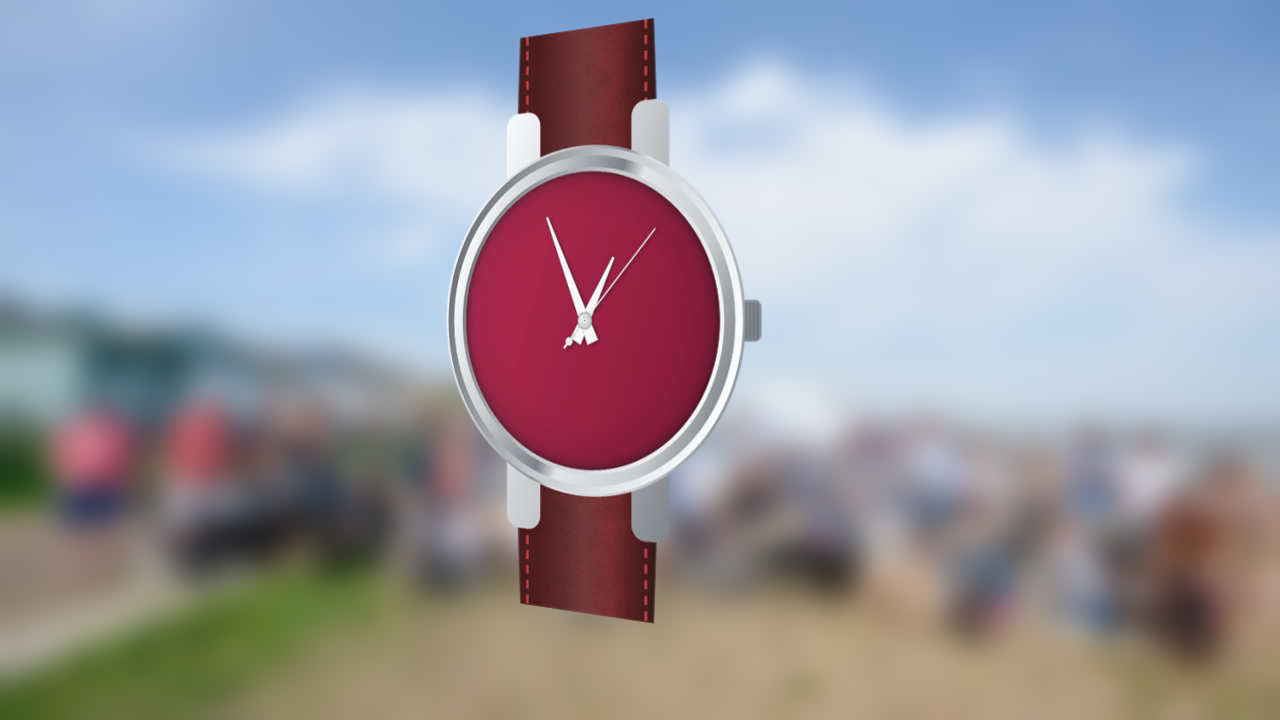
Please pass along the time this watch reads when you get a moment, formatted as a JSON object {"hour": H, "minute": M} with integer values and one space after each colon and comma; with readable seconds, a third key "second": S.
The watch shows {"hour": 12, "minute": 56, "second": 7}
